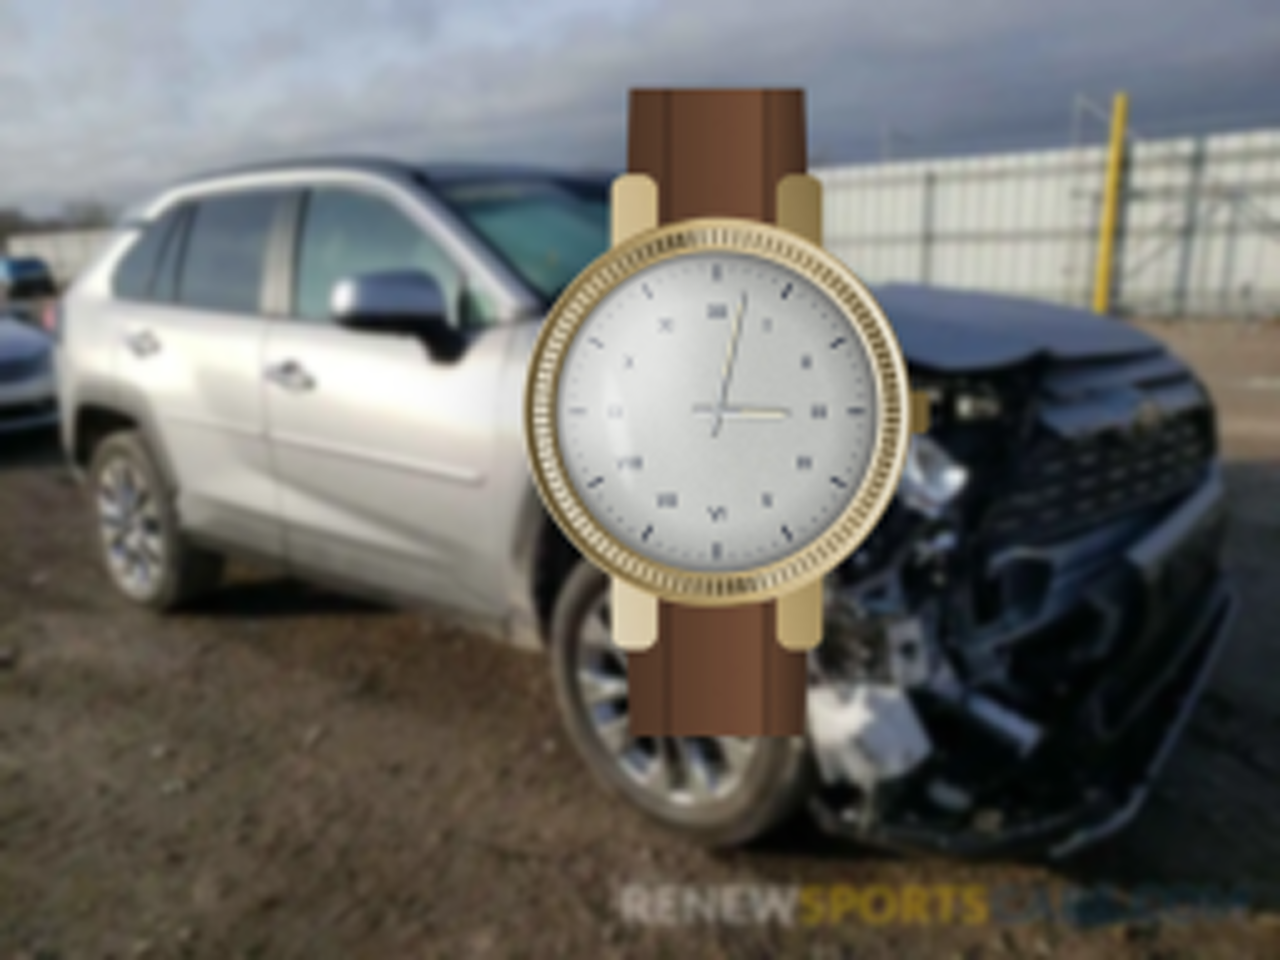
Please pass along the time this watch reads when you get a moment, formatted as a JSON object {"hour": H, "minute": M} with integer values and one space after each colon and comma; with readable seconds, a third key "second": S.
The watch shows {"hour": 3, "minute": 2}
